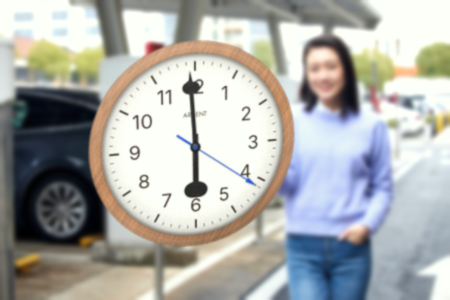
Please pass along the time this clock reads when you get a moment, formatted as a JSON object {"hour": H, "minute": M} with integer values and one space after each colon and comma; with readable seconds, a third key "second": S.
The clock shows {"hour": 5, "minute": 59, "second": 21}
